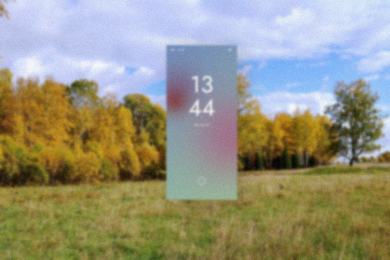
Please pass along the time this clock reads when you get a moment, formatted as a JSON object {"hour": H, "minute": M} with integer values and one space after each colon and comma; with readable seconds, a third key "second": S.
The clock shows {"hour": 13, "minute": 44}
